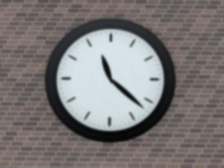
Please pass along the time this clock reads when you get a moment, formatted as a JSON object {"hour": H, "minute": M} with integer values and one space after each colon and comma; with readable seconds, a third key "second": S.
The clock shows {"hour": 11, "minute": 22}
